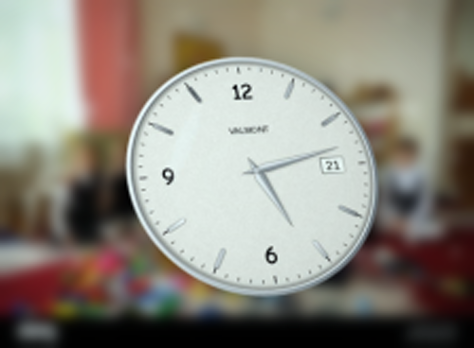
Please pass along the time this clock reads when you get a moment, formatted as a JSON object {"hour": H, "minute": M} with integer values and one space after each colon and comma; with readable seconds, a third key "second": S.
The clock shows {"hour": 5, "minute": 13}
